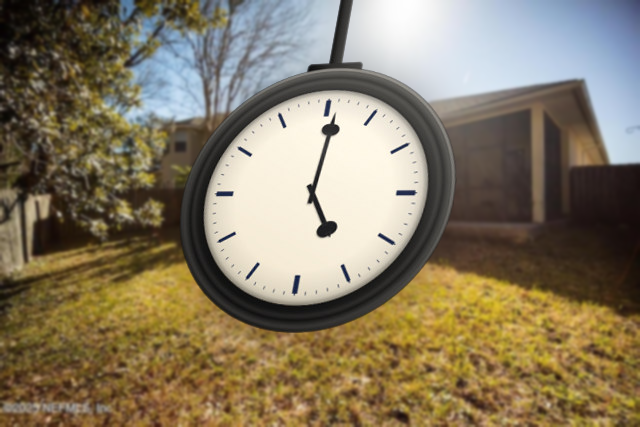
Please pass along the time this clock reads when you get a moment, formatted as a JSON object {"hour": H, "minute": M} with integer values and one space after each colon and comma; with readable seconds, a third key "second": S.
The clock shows {"hour": 5, "minute": 1}
